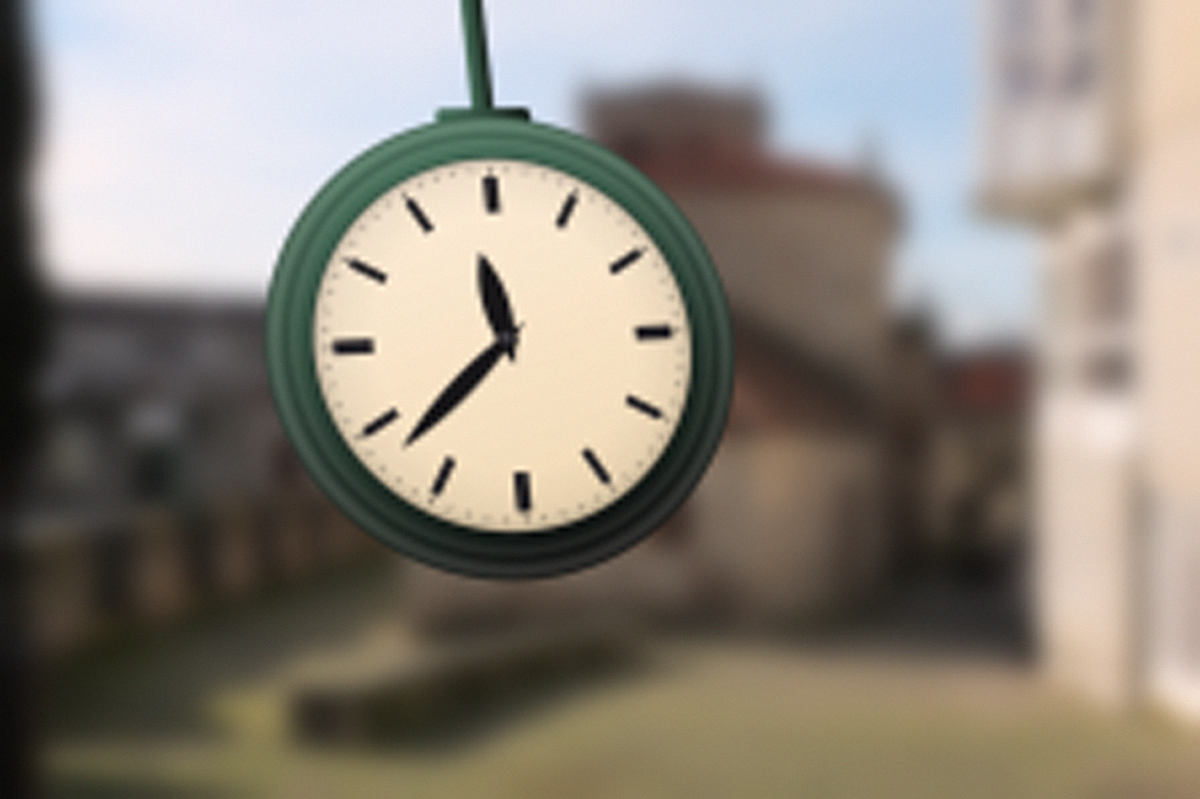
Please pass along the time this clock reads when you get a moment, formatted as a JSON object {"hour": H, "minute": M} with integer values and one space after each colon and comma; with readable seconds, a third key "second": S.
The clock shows {"hour": 11, "minute": 38}
